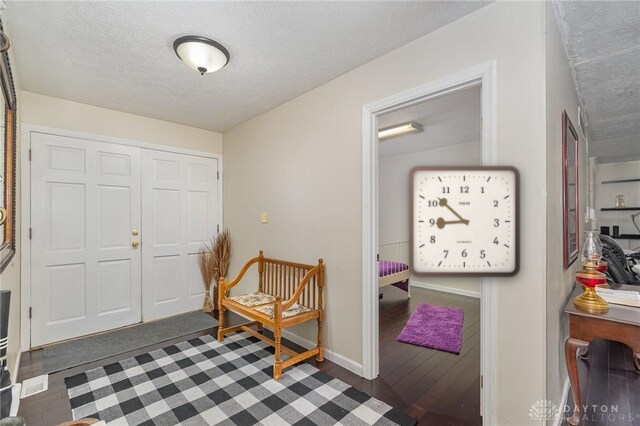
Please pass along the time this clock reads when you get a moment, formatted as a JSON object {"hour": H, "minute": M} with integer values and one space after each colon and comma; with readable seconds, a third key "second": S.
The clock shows {"hour": 8, "minute": 52}
